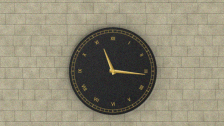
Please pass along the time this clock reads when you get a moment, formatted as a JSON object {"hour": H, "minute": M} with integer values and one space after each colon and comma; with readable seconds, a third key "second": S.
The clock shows {"hour": 11, "minute": 16}
